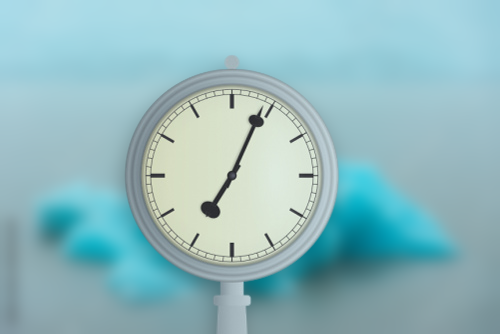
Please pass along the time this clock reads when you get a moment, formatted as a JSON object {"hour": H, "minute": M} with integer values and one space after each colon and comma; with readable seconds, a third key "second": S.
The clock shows {"hour": 7, "minute": 4}
